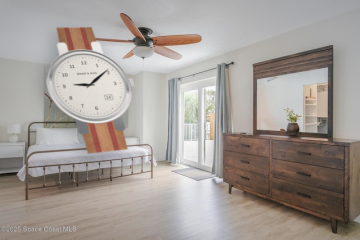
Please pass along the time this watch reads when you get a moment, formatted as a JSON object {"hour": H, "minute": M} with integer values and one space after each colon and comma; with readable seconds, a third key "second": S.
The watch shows {"hour": 9, "minute": 9}
